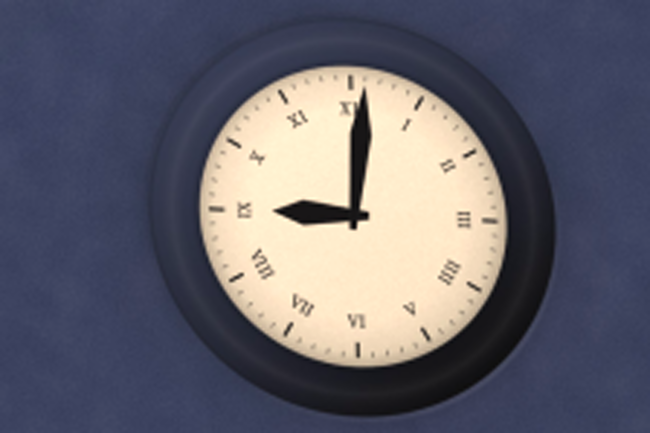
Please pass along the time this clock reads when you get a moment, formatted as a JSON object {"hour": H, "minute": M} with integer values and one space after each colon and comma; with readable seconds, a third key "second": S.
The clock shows {"hour": 9, "minute": 1}
